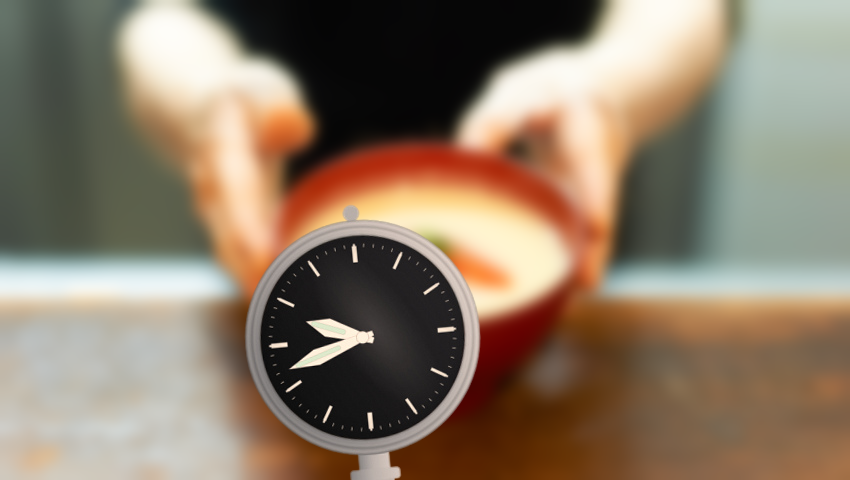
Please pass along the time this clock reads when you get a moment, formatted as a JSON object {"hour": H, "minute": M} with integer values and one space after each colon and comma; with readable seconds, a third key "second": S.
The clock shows {"hour": 9, "minute": 42}
